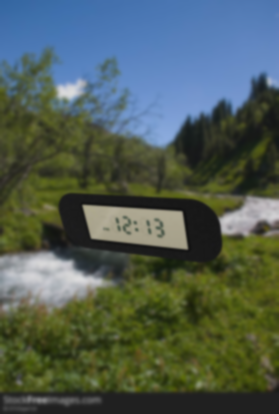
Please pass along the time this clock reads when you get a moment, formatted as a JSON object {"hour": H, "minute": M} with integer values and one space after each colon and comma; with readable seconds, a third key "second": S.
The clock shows {"hour": 12, "minute": 13}
